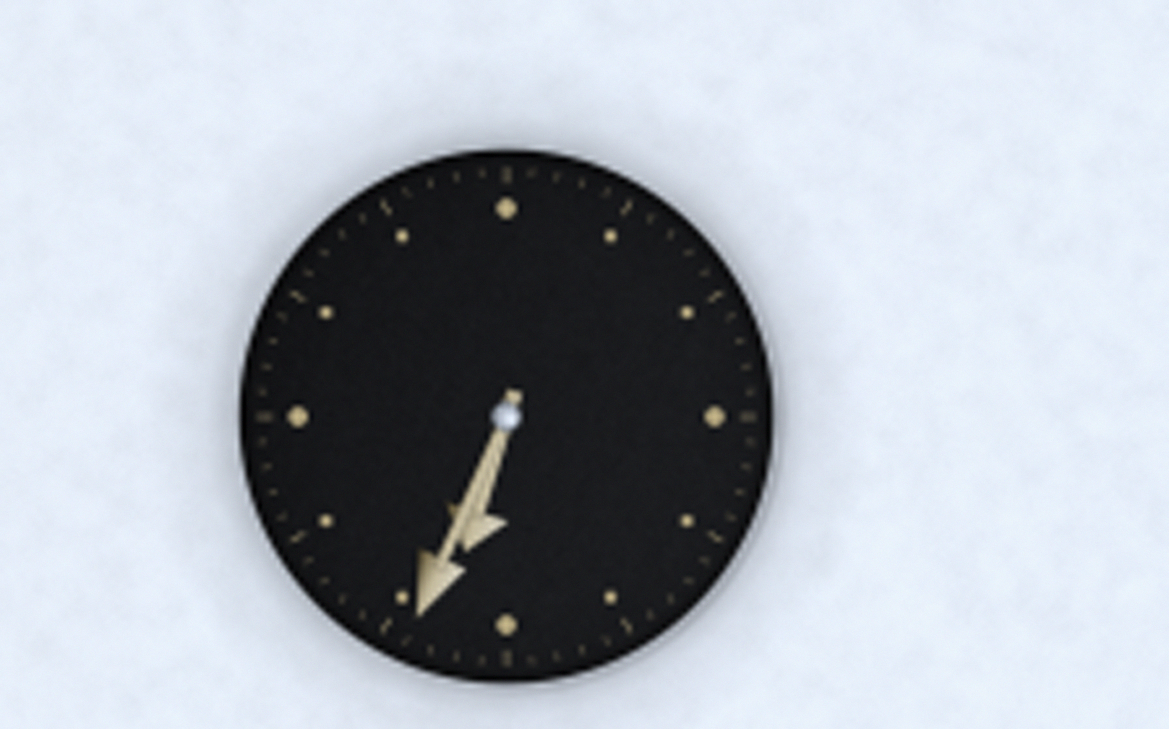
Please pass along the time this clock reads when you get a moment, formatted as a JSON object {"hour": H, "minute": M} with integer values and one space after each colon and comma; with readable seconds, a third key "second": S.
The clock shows {"hour": 6, "minute": 34}
